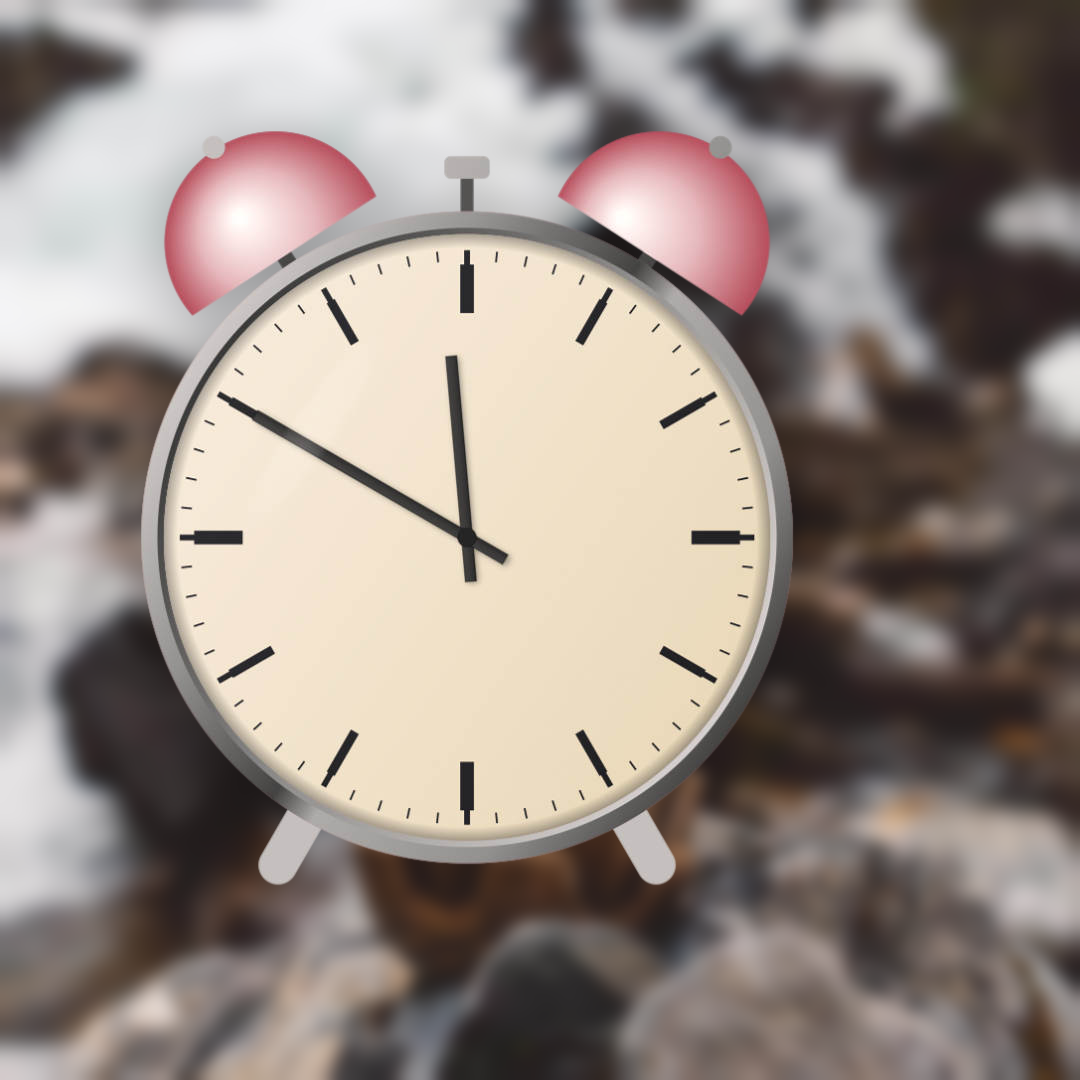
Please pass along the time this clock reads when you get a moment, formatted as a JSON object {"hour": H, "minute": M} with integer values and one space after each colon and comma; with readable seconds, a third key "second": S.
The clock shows {"hour": 11, "minute": 50}
